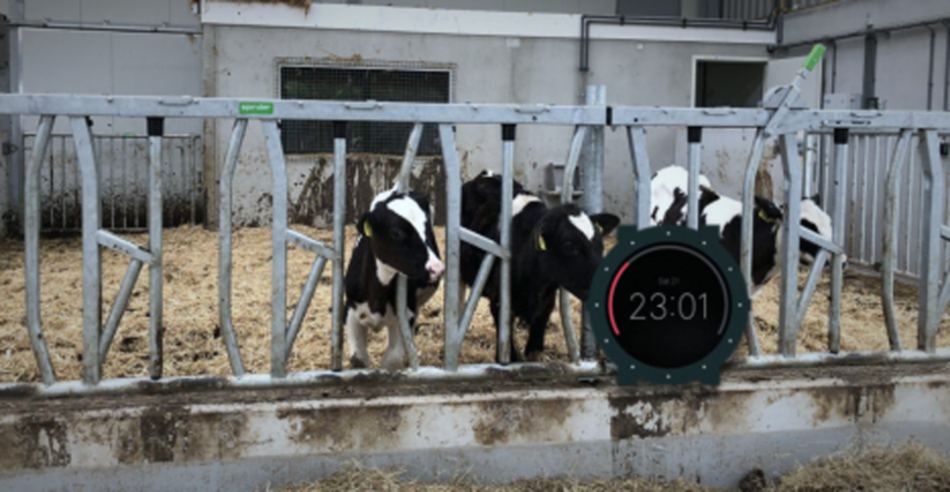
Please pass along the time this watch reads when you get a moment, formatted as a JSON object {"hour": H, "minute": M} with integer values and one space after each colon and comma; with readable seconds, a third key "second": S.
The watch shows {"hour": 23, "minute": 1}
